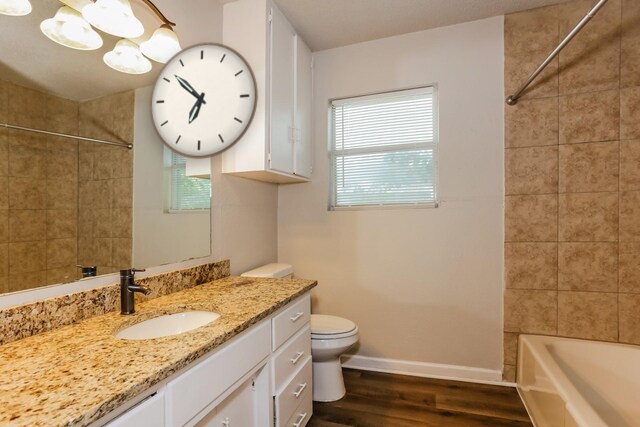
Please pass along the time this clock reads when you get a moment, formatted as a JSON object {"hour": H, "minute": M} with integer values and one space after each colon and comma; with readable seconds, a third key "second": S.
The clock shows {"hour": 6, "minute": 52}
